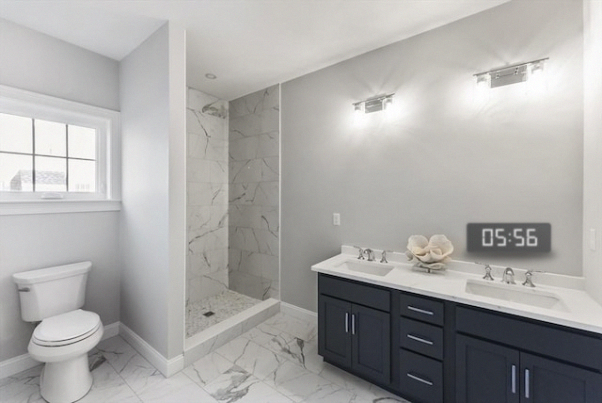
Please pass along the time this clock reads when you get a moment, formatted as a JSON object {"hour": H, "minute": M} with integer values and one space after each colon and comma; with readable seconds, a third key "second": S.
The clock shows {"hour": 5, "minute": 56}
